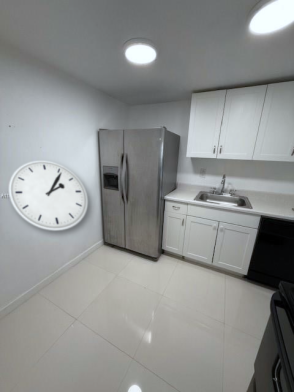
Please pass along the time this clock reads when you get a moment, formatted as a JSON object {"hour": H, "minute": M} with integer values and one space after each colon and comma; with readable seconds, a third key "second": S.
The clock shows {"hour": 2, "minute": 6}
